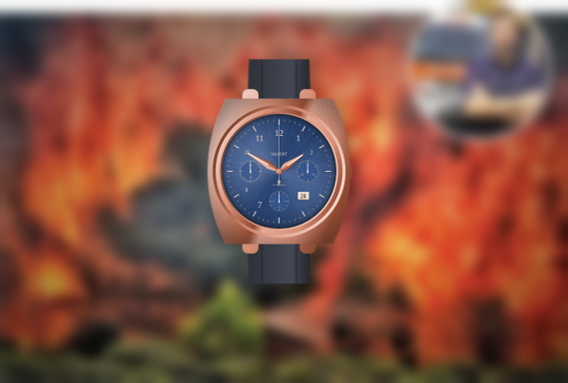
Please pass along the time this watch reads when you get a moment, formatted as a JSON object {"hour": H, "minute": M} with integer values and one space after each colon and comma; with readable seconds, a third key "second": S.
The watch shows {"hour": 1, "minute": 50}
